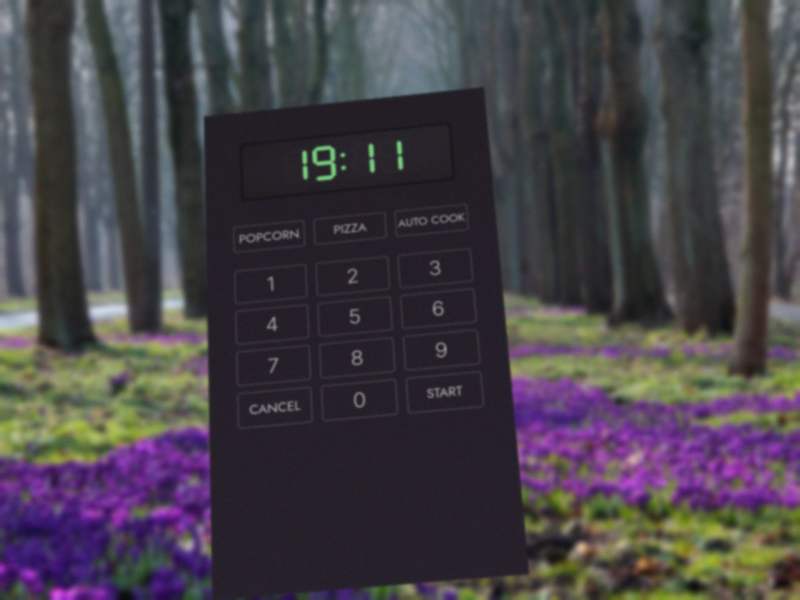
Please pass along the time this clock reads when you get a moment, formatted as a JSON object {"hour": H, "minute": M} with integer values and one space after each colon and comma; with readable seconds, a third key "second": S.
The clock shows {"hour": 19, "minute": 11}
